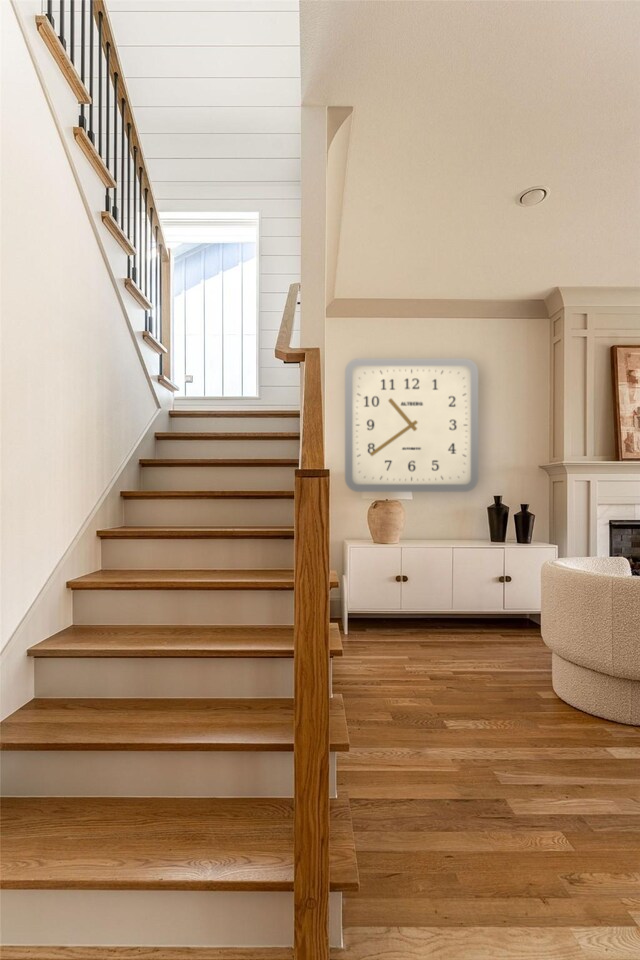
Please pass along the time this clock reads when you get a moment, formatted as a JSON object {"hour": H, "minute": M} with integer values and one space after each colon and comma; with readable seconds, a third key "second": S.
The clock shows {"hour": 10, "minute": 39}
